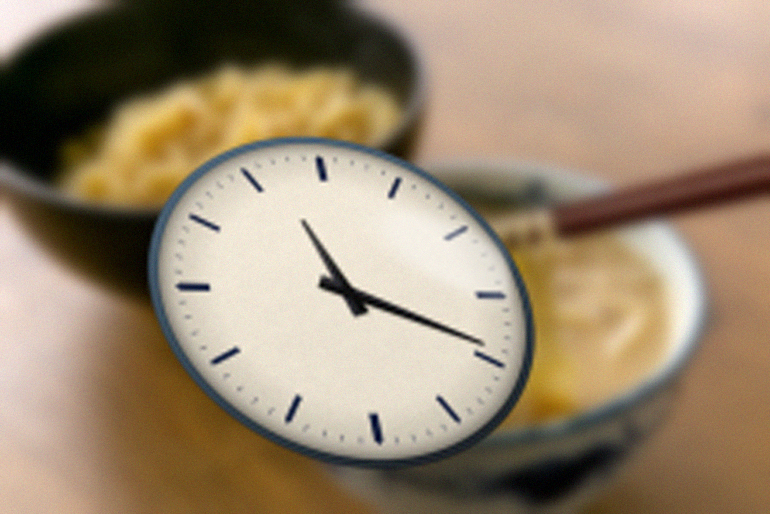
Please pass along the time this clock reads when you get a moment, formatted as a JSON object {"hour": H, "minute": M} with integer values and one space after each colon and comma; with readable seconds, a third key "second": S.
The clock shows {"hour": 11, "minute": 19}
